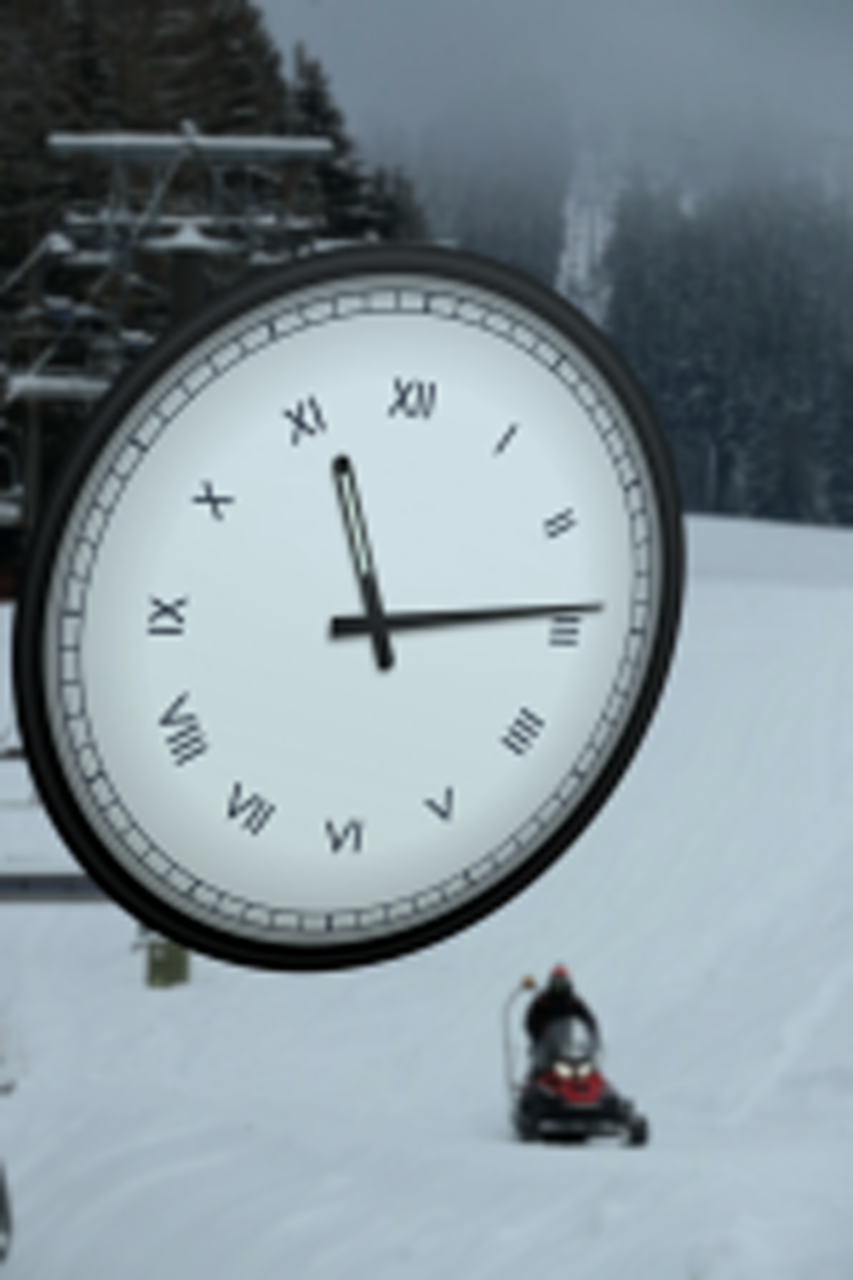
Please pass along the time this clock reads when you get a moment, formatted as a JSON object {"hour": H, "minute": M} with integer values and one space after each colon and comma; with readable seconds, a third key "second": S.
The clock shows {"hour": 11, "minute": 14}
